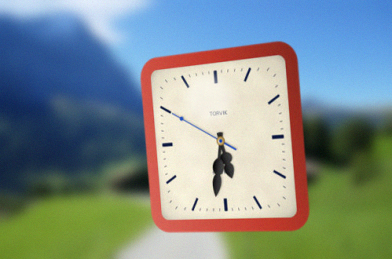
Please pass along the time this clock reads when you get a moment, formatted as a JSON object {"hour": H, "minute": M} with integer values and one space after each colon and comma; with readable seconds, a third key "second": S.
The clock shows {"hour": 5, "minute": 31, "second": 50}
